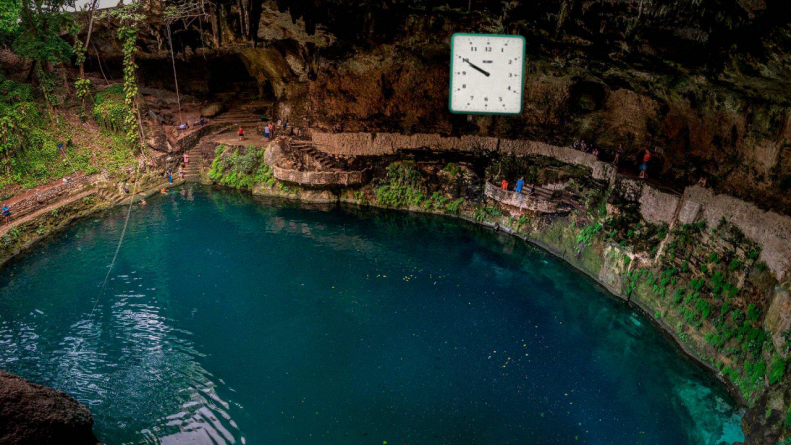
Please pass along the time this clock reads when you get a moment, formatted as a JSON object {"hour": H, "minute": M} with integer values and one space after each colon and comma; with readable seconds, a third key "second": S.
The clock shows {"hour": 9, "minute": 50}
